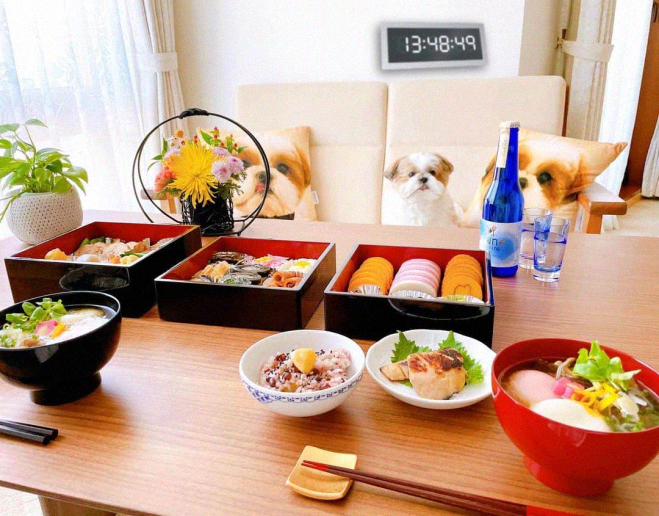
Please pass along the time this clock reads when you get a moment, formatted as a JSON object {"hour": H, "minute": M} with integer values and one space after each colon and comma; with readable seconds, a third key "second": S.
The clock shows {"hour": 13, "minute": 48, "second": 49}
